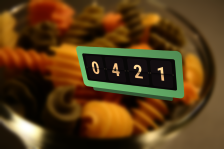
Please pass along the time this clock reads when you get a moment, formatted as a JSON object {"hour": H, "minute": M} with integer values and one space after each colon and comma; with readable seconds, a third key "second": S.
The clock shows {"hour": 4, "minute": 21}
